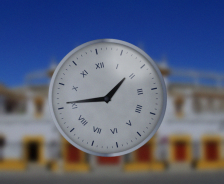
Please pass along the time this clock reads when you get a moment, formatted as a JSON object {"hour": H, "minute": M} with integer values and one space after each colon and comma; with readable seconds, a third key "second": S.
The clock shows {"hour": 1, "minute": 46}
